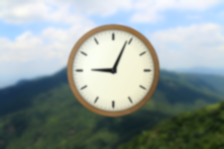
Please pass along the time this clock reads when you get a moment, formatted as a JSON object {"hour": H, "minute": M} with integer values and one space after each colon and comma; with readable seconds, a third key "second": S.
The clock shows {"hour": 9, "minute": 4}
